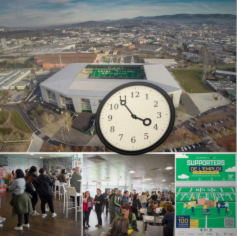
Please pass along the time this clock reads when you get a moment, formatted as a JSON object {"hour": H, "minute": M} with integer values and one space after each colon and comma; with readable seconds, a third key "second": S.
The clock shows {"hour": 3, "minute": 54}
